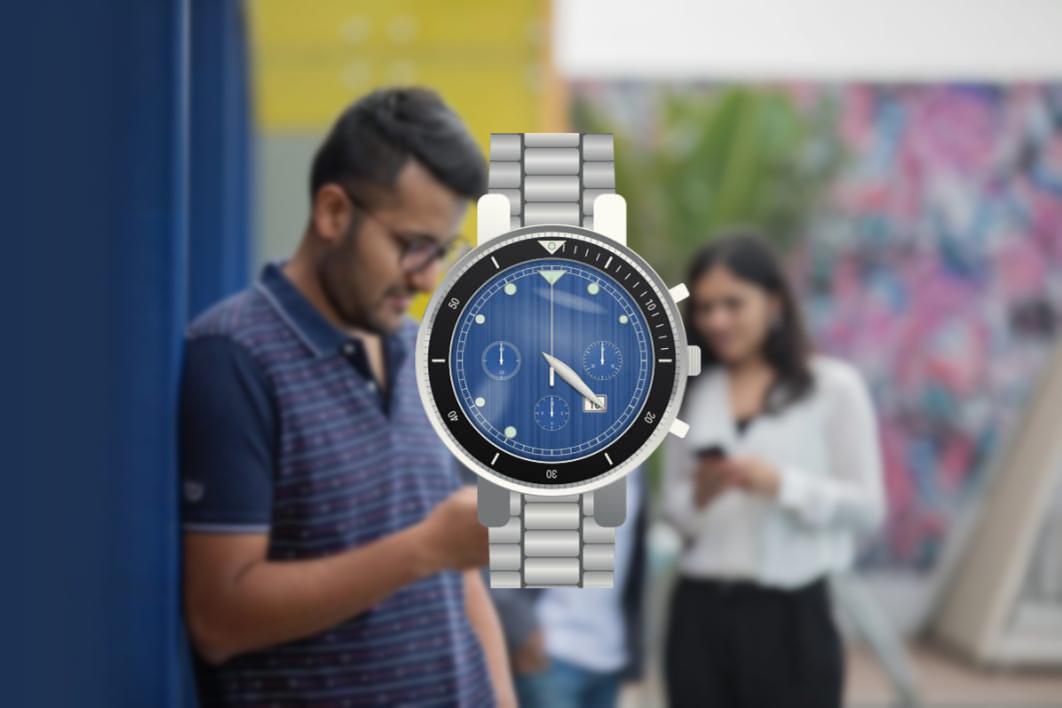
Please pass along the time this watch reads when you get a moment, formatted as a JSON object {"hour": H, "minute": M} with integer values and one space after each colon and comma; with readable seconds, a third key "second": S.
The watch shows {"hour": 4, "minute": 22}
